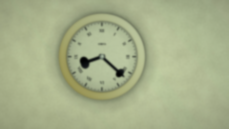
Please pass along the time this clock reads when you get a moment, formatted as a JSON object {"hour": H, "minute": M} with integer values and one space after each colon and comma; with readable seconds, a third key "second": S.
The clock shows {"hour": 8, "minute": 22}
